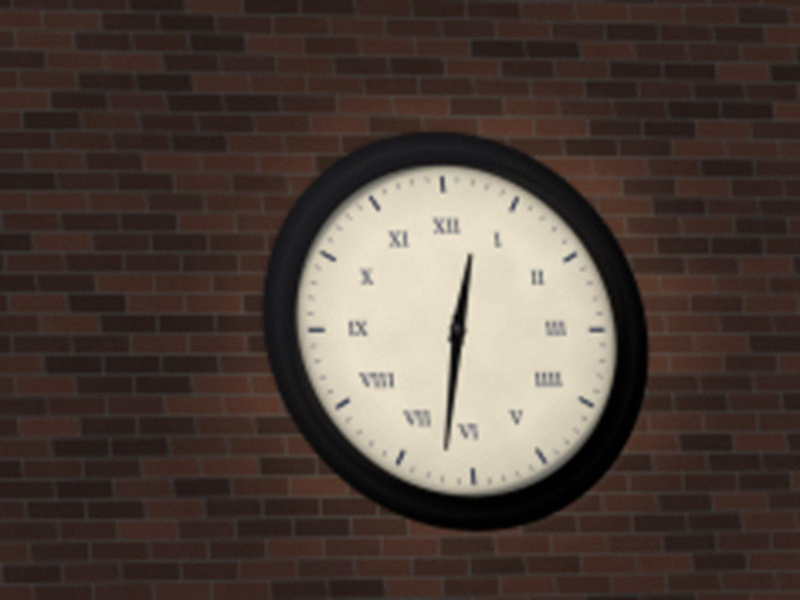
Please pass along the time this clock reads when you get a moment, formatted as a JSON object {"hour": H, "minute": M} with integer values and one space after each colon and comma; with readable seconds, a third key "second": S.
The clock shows {"hour": 12, "minute": 32}
